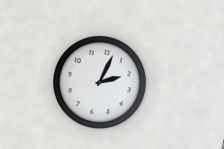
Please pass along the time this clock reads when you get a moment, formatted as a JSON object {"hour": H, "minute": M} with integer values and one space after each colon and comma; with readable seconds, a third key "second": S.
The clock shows {"hour": 2, "minute": 2}
